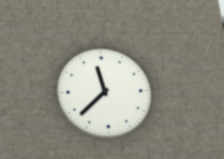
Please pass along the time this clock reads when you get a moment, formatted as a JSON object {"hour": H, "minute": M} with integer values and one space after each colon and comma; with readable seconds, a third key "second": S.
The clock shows {"hour": 11, "minute": 38}
